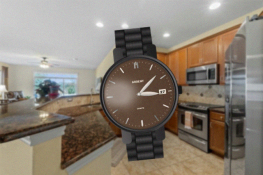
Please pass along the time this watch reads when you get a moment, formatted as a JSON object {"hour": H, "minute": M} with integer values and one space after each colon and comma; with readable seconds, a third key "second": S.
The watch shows {"hour": 3, "minute": 8}
